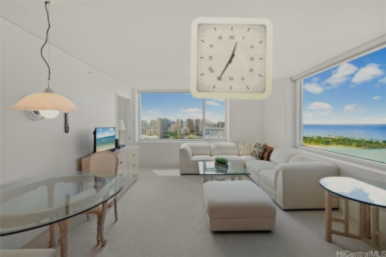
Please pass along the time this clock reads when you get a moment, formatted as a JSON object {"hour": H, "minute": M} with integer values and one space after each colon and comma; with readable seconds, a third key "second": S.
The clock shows {"hour": 12, "minute": 35}
